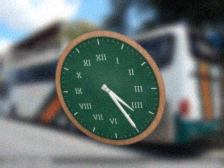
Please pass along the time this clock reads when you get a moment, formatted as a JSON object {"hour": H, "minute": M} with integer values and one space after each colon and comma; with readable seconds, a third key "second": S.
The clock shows {"hour": 4, "minute": 25}
